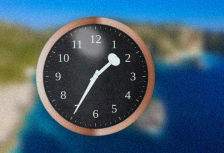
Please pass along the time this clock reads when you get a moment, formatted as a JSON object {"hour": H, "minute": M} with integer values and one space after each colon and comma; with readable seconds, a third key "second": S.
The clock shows {"hour": 1, "minute": 35}
